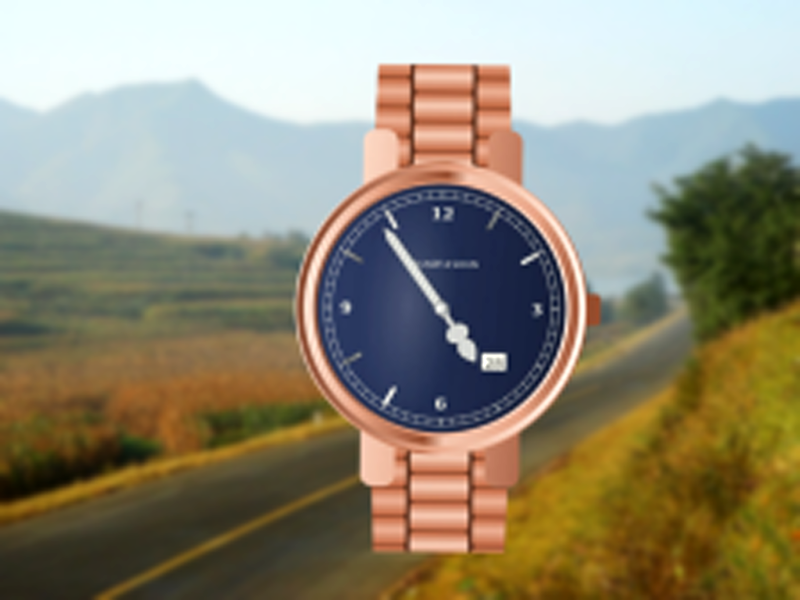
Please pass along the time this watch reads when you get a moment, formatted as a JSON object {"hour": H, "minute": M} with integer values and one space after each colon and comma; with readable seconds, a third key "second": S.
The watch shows {"hour": 4, "minute": 54}
